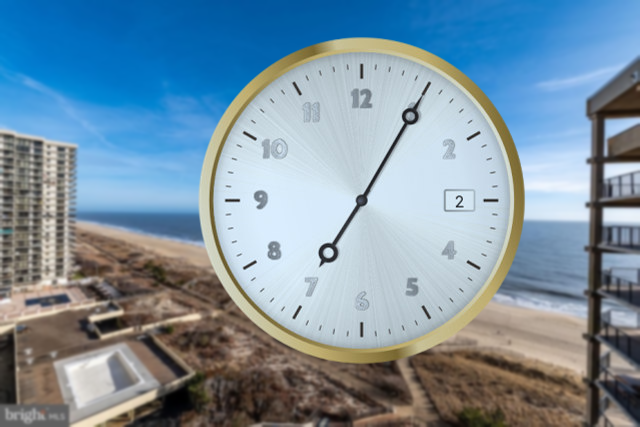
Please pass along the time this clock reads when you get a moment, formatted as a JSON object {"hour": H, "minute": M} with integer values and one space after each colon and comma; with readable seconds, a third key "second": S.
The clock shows {"hour": 7, "minute": 5}
